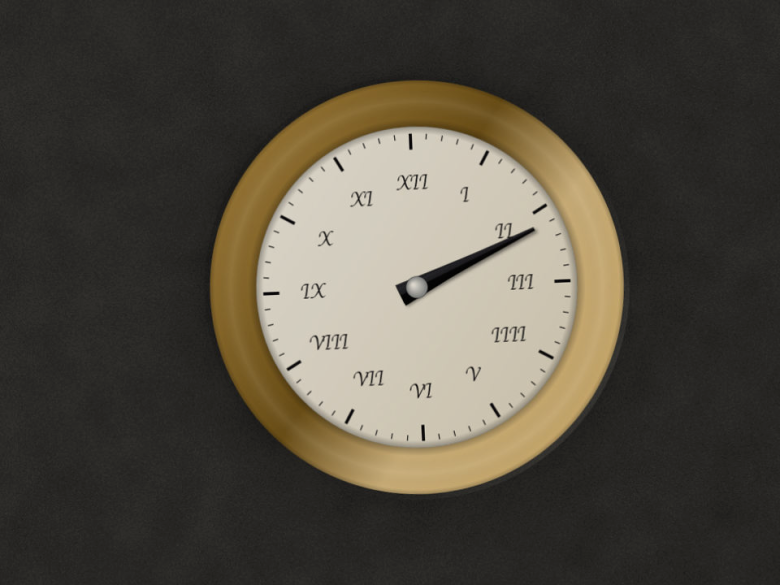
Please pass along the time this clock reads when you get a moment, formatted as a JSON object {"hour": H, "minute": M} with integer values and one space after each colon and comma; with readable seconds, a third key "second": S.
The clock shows {"hour": 2, "minute": 11}
